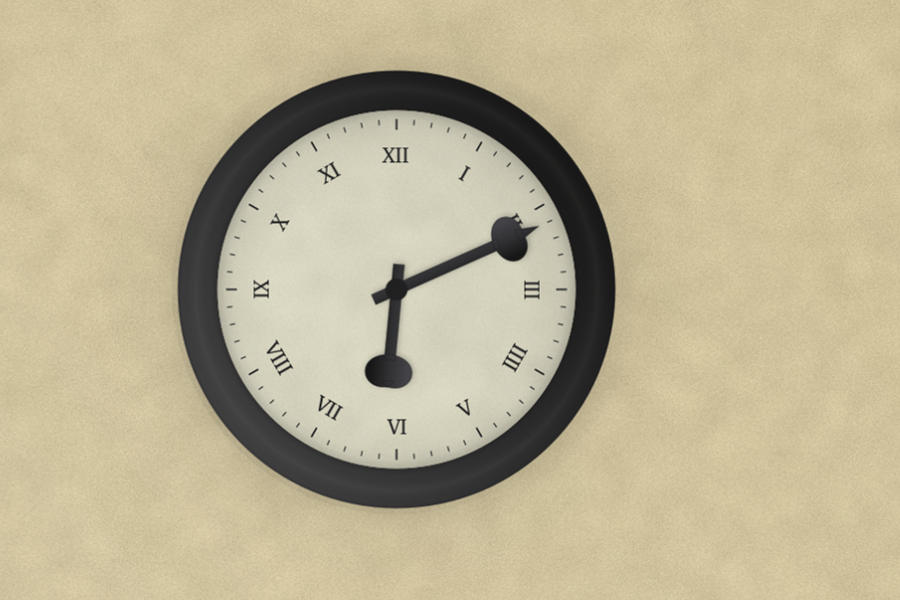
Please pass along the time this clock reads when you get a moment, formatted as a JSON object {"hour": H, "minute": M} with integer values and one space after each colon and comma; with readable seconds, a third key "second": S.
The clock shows {"hour": 6, "minute": 11}
